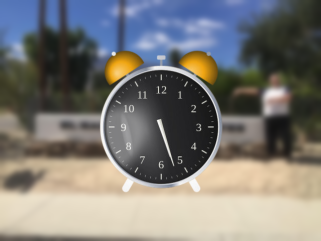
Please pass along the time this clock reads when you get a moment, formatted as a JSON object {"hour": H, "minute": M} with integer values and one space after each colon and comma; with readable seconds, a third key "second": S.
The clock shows {"hour": 5, "minute": 27}
